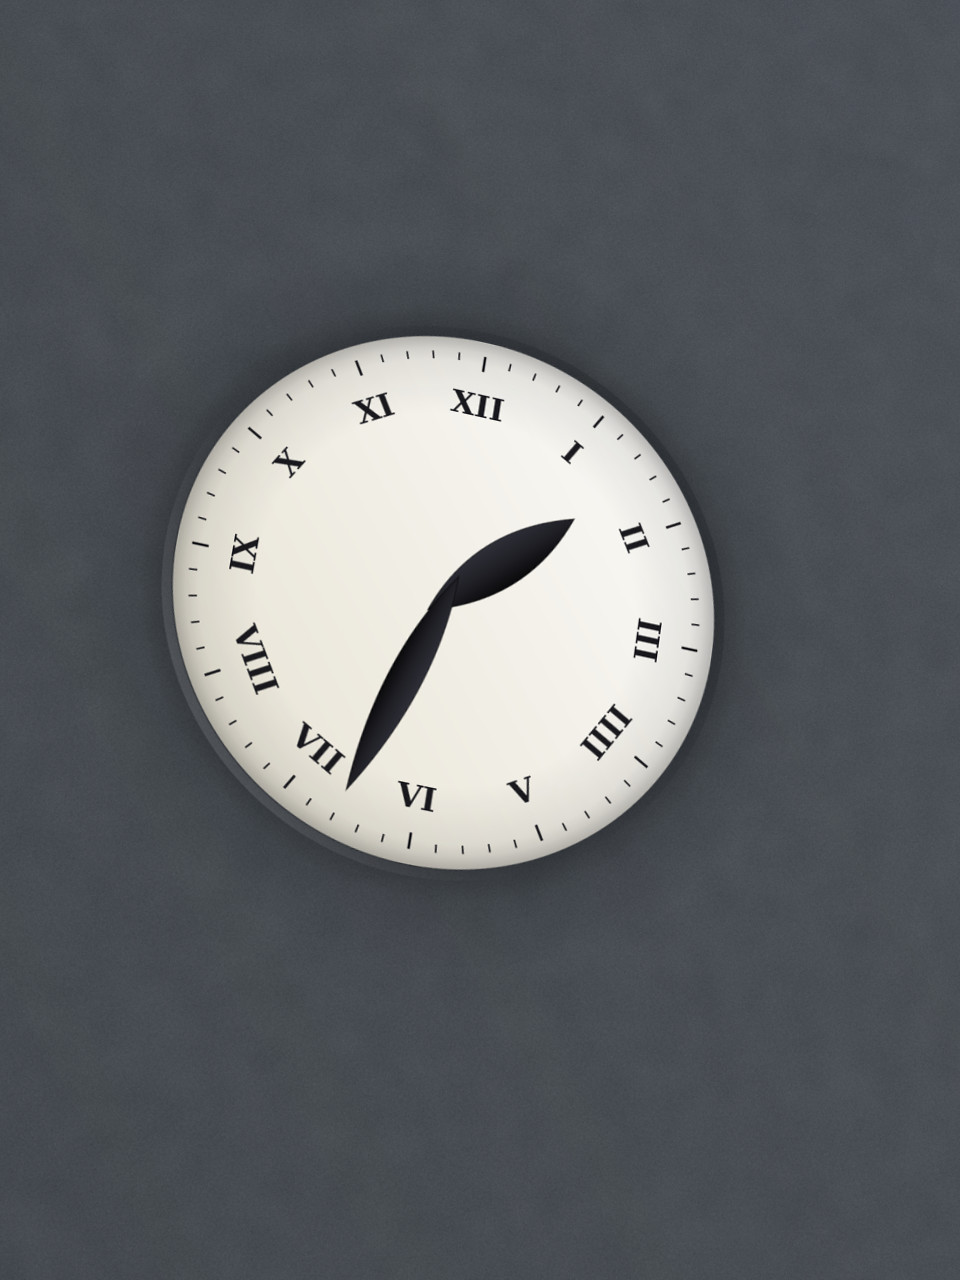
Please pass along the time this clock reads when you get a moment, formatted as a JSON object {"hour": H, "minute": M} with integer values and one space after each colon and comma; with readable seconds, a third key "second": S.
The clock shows {"hour": 1, "minute": 33}
